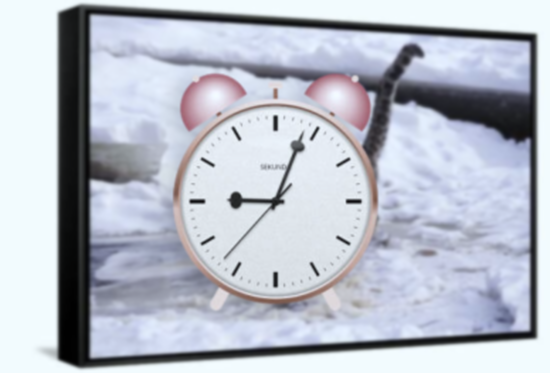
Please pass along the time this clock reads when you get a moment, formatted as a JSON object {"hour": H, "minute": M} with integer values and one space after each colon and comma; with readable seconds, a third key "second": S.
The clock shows {"hour": 9, "minute": 3, "second": 37}
